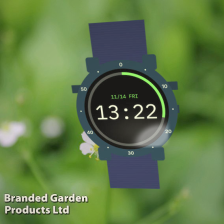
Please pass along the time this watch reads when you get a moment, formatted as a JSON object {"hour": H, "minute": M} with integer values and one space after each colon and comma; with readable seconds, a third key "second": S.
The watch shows {"hour": 13, "minute": 22}
